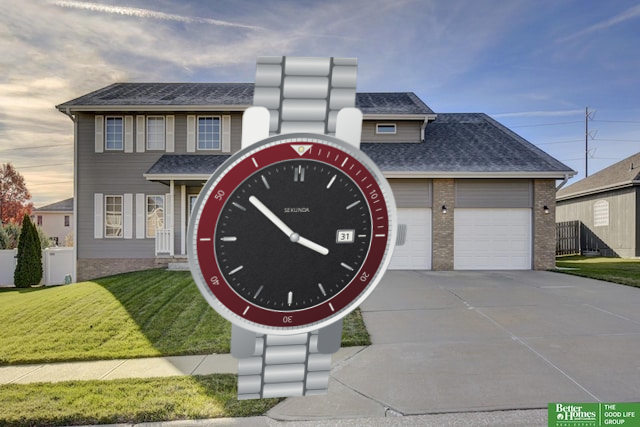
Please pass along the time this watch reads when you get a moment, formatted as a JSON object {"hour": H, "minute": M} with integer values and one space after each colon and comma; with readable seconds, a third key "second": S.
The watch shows {"hour": 3, "minute": 52}
